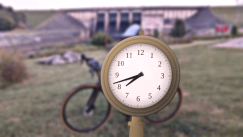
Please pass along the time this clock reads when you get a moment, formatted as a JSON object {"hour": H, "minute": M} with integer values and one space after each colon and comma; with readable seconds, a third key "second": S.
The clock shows {"hour": 7, "minute": 42}
